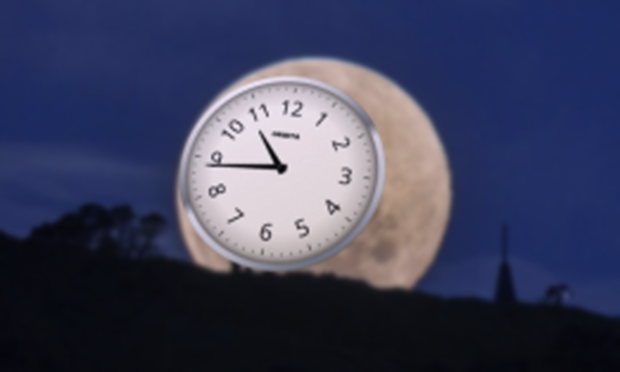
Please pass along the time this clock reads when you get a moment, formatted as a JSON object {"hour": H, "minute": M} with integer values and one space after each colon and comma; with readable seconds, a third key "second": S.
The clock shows {"hour": 10, "minute": 44}
